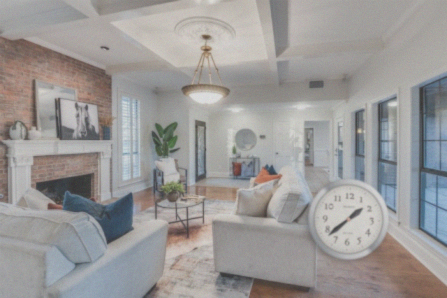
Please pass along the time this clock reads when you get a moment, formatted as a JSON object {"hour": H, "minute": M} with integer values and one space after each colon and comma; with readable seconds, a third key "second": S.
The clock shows {"hour": 1, "minute": 38}
